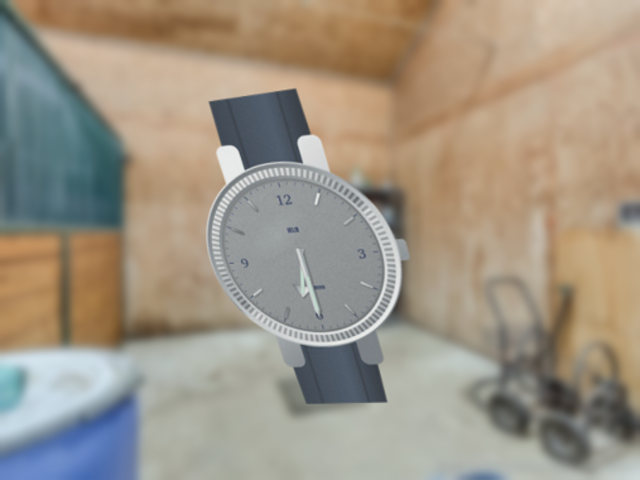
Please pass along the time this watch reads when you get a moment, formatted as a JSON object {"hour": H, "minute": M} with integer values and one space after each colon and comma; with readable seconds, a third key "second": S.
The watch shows {"hour": 6, "minute": 30}
